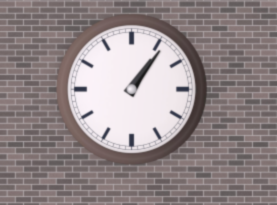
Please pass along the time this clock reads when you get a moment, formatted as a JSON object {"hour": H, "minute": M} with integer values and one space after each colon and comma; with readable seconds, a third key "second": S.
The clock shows {"hour": 1, "minute": 6}
